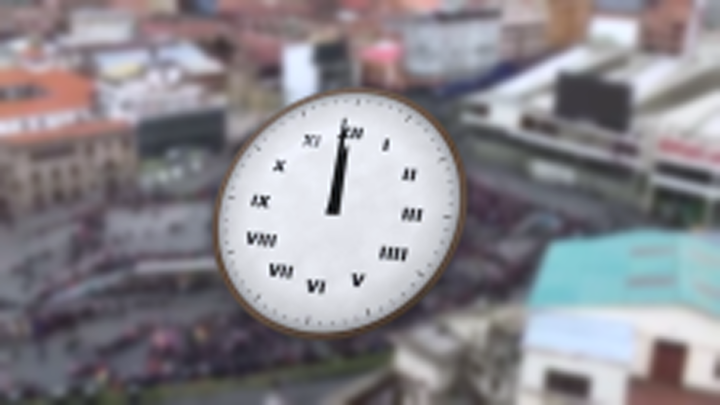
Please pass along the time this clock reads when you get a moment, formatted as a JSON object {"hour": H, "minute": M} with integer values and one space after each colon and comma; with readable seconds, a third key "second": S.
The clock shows {"hour": 11, "minute": 59}
